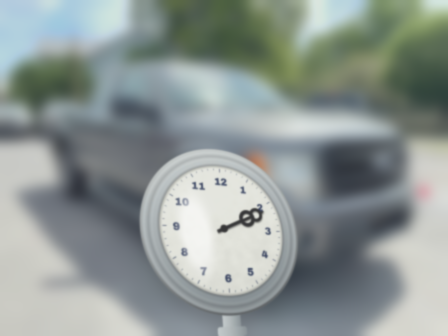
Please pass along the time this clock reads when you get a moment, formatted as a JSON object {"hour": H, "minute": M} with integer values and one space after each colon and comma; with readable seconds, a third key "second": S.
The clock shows {"hour": 2, "minute": 11}
